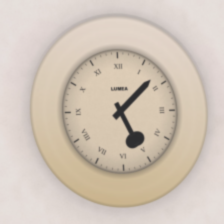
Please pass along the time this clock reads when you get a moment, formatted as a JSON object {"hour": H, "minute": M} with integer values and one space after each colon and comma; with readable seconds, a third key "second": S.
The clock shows {"hour": 5, "minute": 8}
